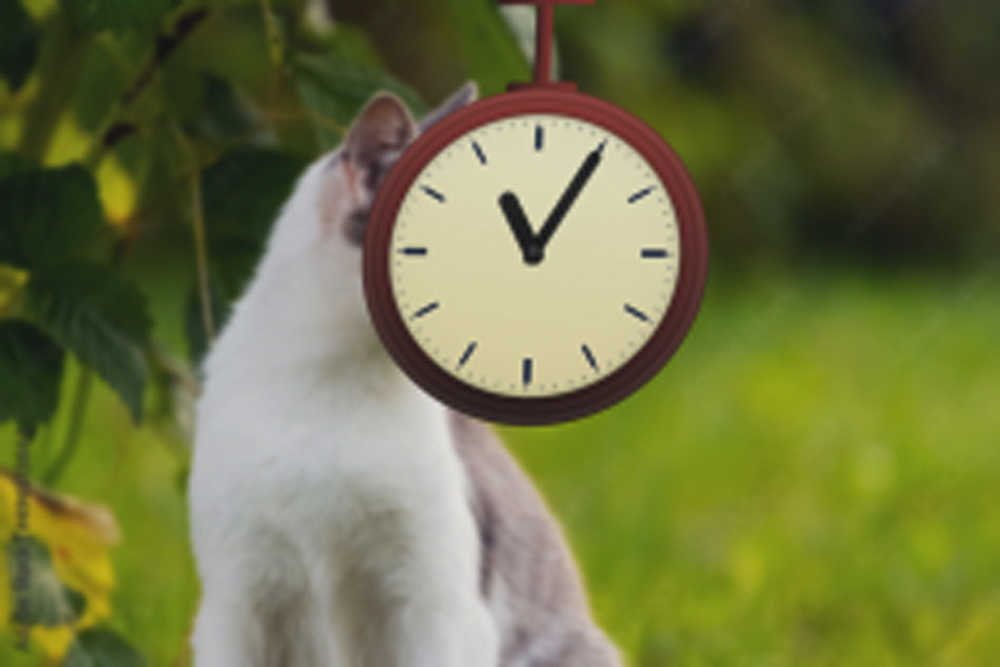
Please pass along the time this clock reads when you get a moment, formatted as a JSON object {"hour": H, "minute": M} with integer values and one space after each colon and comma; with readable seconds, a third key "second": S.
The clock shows {"hour": 11, "minute": 5}
